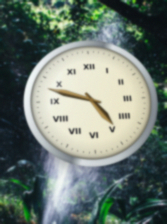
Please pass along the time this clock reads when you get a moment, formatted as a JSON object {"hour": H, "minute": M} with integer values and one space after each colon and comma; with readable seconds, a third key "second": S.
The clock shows {"hour": 4, "minute": 48}
